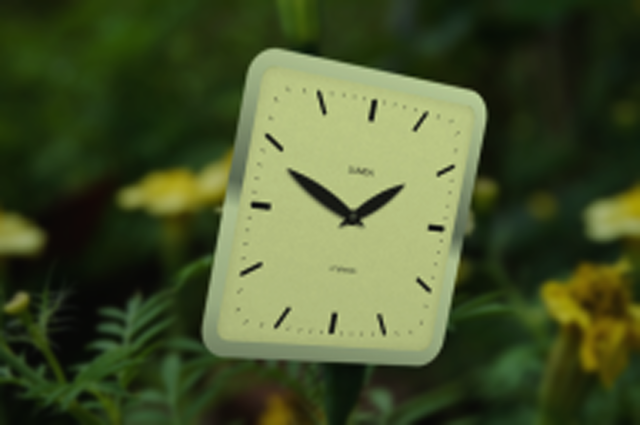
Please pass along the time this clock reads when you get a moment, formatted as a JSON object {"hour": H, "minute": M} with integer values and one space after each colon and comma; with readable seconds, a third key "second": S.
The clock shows {"hour": 1, "minute": 49}
